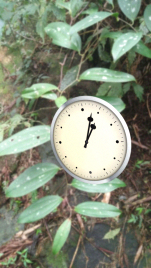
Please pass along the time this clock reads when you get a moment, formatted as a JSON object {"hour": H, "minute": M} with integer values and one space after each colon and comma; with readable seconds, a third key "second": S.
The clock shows {"hour": 1, "minute": 3}
